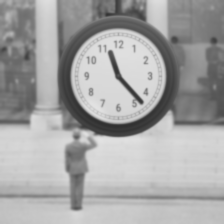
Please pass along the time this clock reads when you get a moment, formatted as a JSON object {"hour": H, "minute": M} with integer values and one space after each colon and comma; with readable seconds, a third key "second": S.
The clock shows {"hour": 11, "minute": 23}
